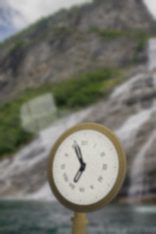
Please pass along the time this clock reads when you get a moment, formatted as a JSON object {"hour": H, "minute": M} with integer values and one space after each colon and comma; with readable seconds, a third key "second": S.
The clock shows {"hour": 6, "minute": 56}
